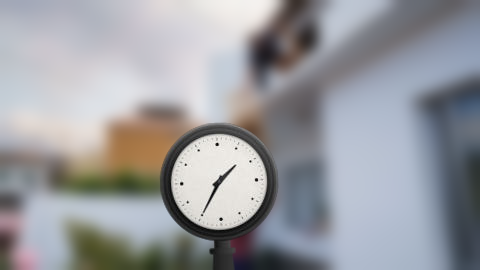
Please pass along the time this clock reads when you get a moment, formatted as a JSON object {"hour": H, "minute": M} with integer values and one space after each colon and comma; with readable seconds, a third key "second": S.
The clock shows {"hour": 1, "minute": 35}
